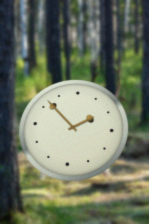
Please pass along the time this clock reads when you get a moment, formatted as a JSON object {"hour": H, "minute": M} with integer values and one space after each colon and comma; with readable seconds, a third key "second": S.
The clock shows {"hour": 1, "minute": 52}
